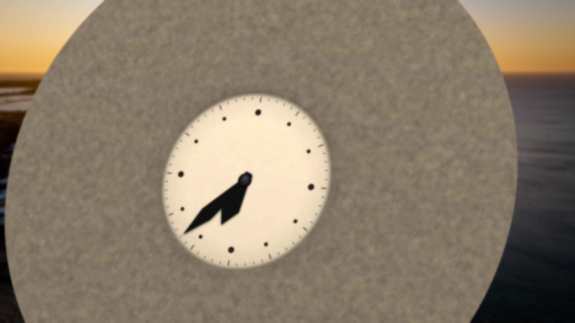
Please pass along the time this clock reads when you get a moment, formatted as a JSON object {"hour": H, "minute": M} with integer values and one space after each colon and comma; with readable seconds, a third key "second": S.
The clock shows {"hour": 6, "minute": 37}
